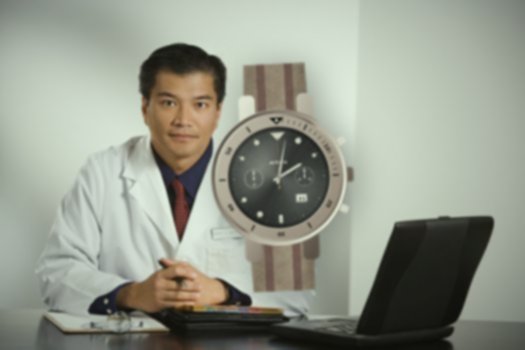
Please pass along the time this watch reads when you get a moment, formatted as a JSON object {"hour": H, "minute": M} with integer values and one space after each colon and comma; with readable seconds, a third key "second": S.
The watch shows {"hour": 2, "minute": 2}
